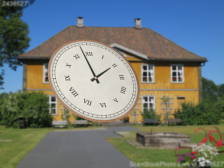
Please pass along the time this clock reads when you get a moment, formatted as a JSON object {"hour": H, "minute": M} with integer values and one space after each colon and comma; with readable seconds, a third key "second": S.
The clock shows {"hour": 1, "minute": 58}
